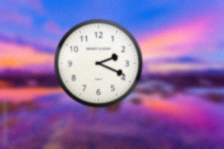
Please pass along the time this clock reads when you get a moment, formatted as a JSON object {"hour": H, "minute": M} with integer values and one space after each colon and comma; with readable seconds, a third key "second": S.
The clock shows {"hour": 2, "minute": 19}
